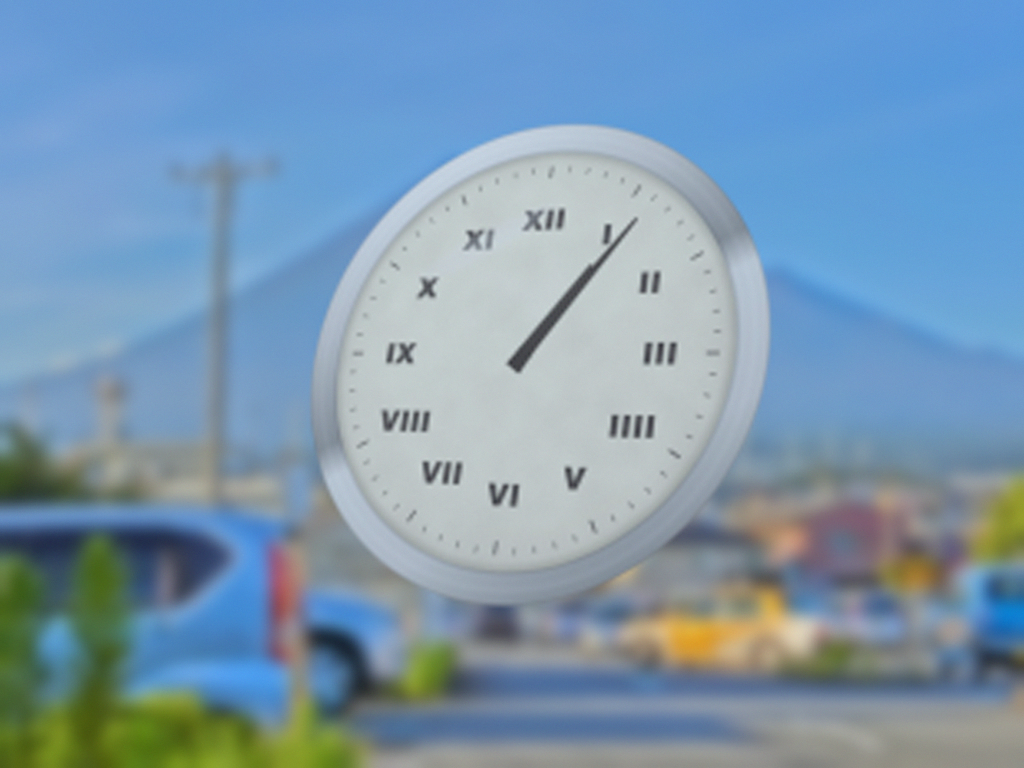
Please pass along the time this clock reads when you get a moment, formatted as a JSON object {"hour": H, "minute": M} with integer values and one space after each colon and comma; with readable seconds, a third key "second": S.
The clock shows {"hour": 1, "minute": 6}
